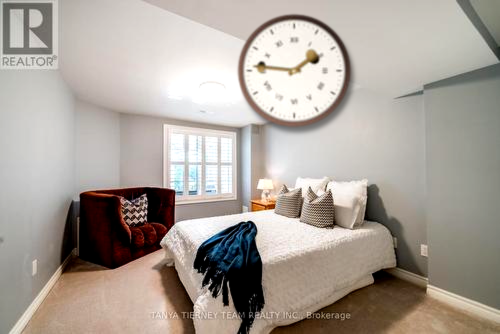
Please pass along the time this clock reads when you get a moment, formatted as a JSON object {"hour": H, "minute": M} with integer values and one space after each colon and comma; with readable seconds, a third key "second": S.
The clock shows {"hour": 1, "minute": 46}
